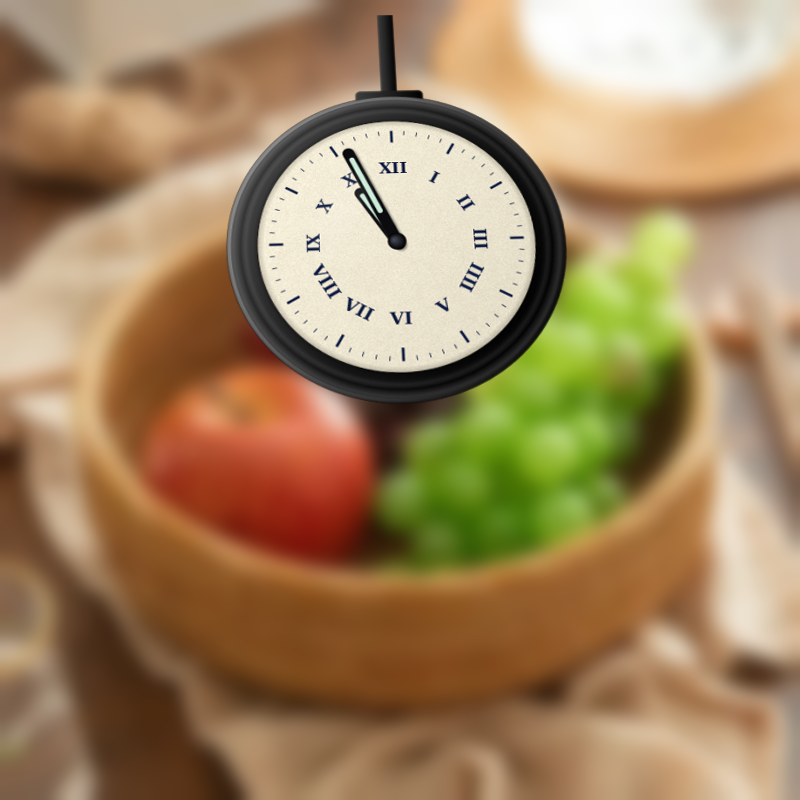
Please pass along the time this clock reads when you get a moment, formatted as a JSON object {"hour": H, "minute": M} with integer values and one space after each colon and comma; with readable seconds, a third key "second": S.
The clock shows {"hour": 10, "minute": 56}
